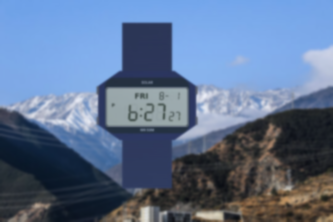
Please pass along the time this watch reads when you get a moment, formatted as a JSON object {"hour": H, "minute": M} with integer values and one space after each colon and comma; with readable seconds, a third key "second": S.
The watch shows {"hour": 6, "minute": 27}
